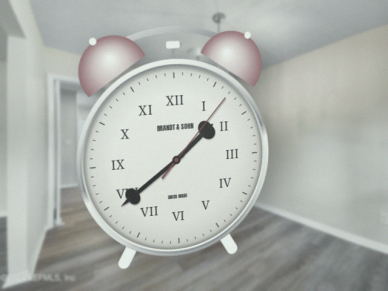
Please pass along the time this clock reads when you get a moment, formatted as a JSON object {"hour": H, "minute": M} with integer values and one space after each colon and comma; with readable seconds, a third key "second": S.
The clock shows {"hour": 1, "minute": 39, "second": 7}
